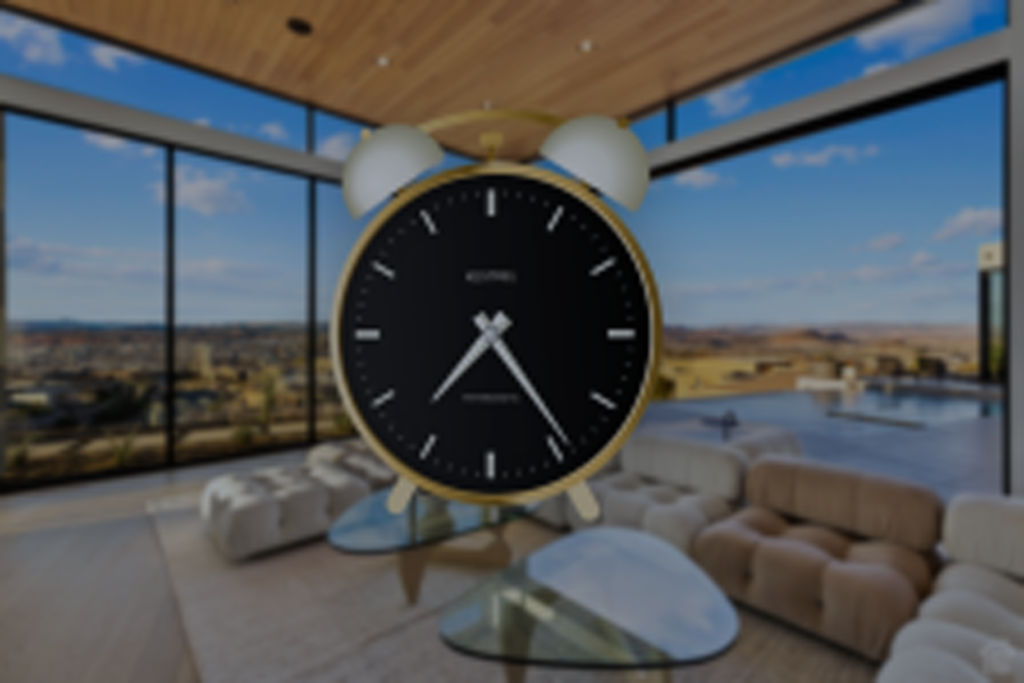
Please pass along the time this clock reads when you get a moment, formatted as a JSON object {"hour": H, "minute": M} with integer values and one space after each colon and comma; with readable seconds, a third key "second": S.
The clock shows {"hour": 7, "minute": 24}
